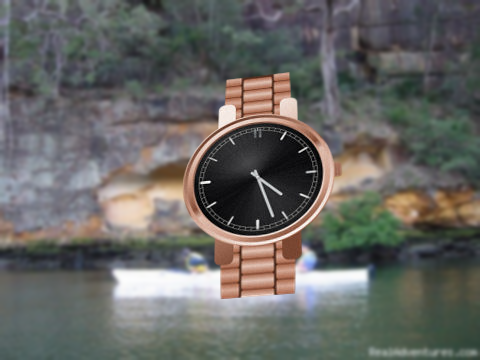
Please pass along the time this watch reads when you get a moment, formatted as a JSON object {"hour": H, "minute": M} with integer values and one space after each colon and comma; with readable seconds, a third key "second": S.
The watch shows {"hour": 4, "minute": 27}
